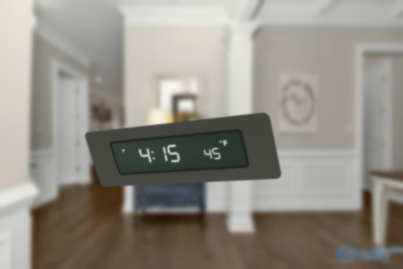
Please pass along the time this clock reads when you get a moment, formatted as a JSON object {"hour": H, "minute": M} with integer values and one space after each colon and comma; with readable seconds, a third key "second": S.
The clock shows {"hour": 4, "minute": 15}
